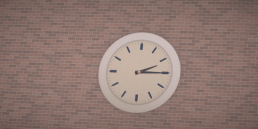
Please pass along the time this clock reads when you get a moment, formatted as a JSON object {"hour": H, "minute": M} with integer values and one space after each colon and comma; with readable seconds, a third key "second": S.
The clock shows {"hour": 2, "minute": 15}
